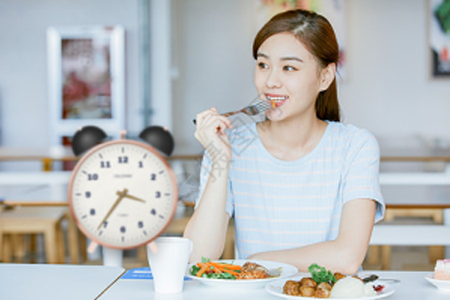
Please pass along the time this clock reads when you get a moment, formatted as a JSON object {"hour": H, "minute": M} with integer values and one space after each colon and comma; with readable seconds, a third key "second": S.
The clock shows {"hour": 3, "minute": 36}
